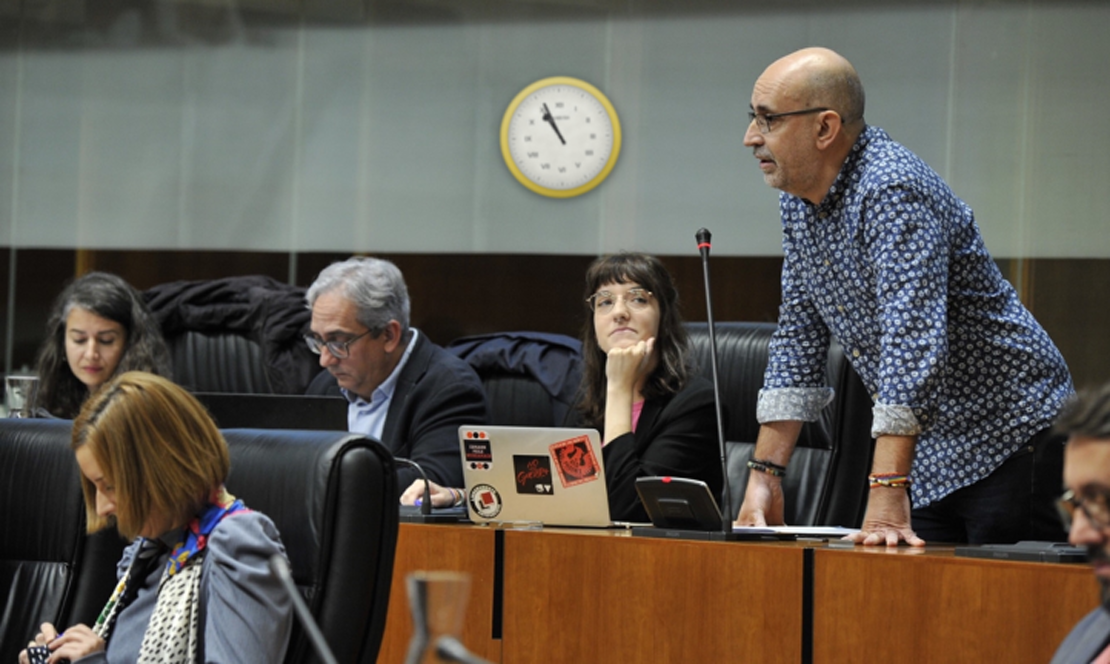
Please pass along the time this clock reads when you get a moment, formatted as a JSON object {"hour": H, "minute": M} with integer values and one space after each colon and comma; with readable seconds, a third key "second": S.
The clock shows {"hour": 10, "minute": 56}
